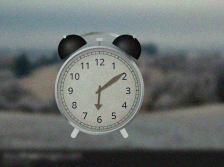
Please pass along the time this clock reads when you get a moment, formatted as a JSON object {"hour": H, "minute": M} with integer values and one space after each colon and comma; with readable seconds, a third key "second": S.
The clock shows {"hour": 6, "minute": 9}
